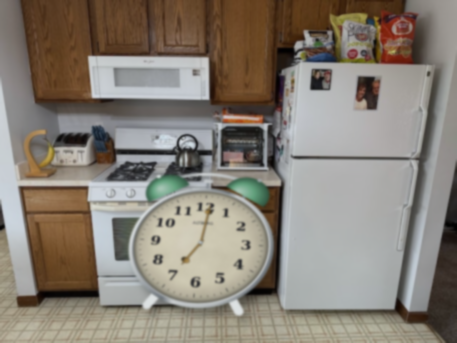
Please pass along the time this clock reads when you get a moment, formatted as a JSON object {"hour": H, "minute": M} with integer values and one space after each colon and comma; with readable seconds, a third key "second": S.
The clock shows {"hour": 7, "minute": 1}
